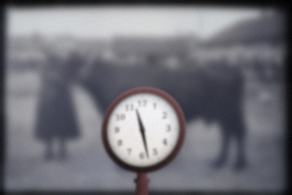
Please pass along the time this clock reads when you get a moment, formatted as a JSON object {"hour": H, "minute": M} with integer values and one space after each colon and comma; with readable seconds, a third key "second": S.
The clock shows {"hour": 11, "minute": 28}
